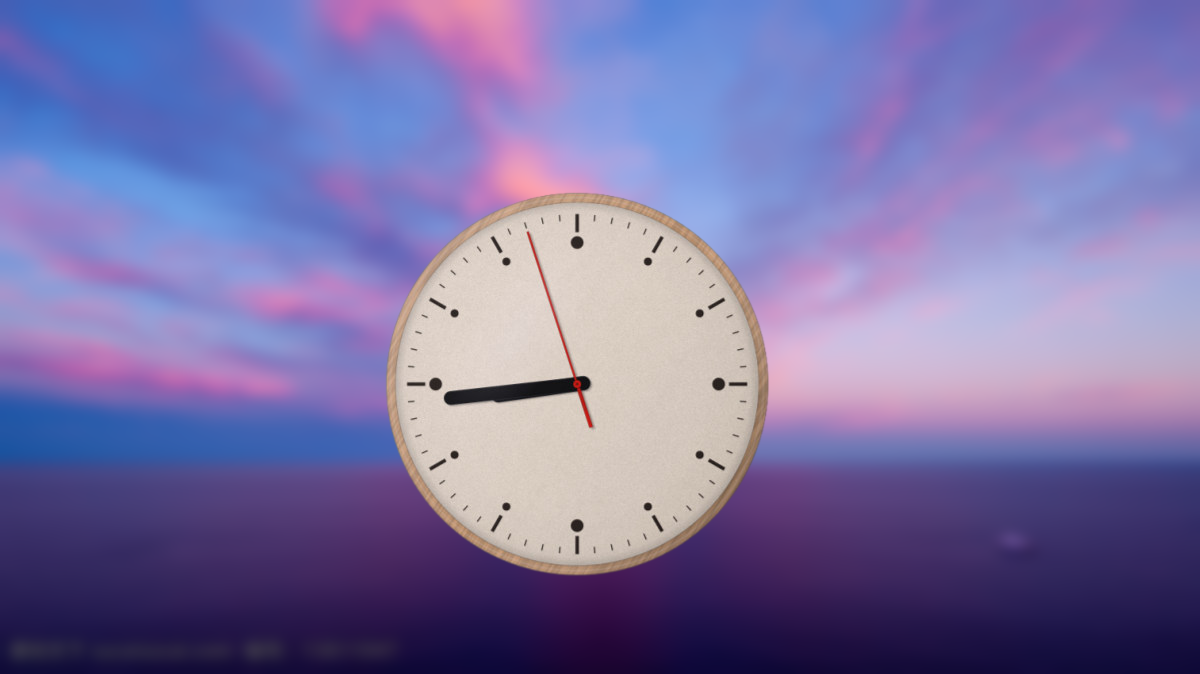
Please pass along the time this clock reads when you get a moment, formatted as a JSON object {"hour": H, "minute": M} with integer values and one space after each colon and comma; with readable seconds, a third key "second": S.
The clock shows {"hour": 8, "minute": 43, "second": 57}
